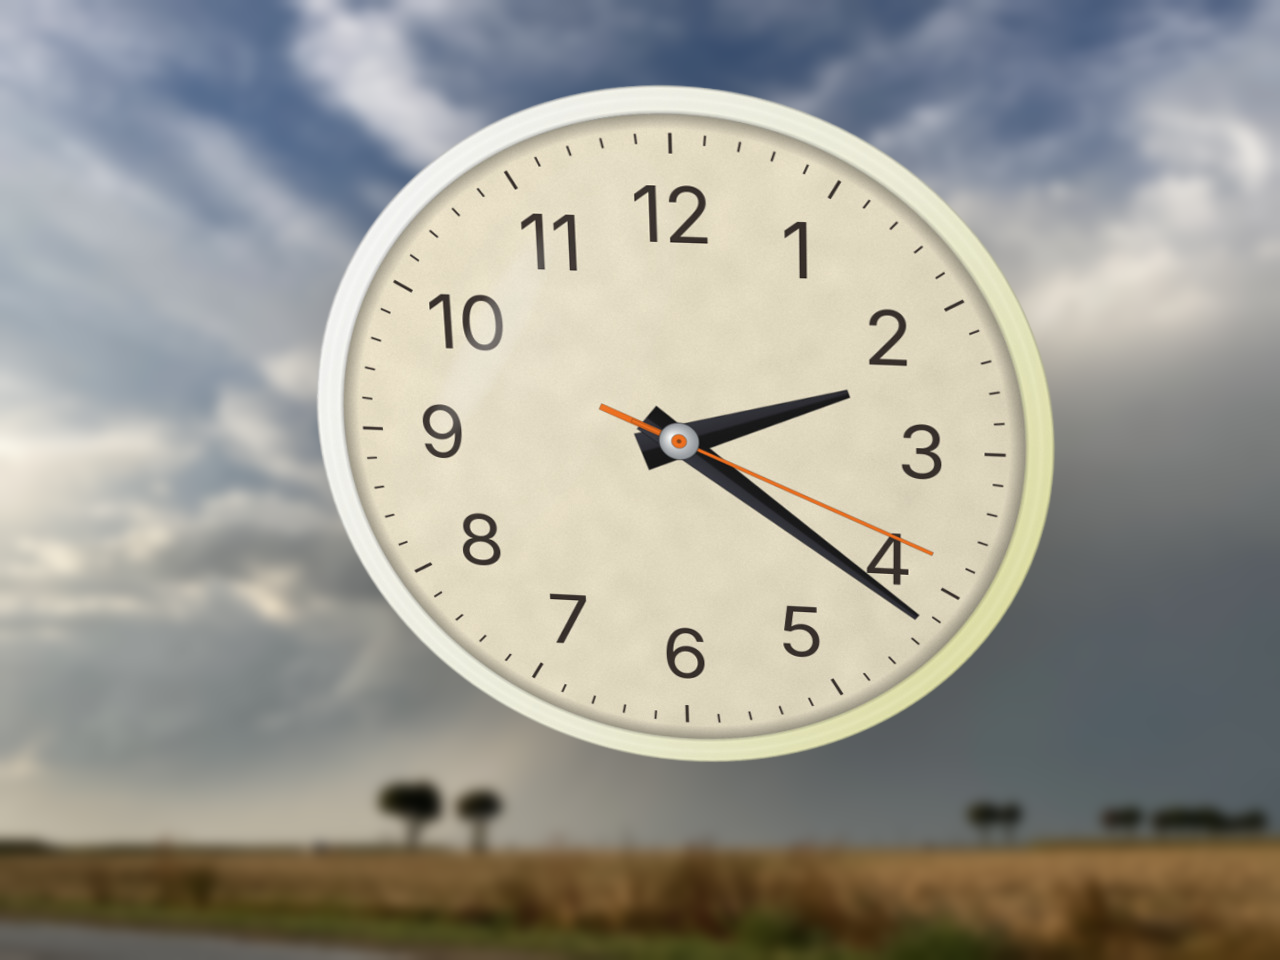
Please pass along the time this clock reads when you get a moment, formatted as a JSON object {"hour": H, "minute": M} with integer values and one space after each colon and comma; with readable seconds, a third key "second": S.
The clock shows {"hour": 2, "minute": 21, "second": 19}
